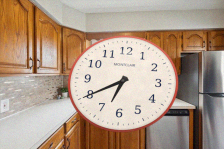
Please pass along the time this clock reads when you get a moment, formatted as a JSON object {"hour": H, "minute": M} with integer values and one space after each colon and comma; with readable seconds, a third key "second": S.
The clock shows {"hour": 6, "minute": 40}
